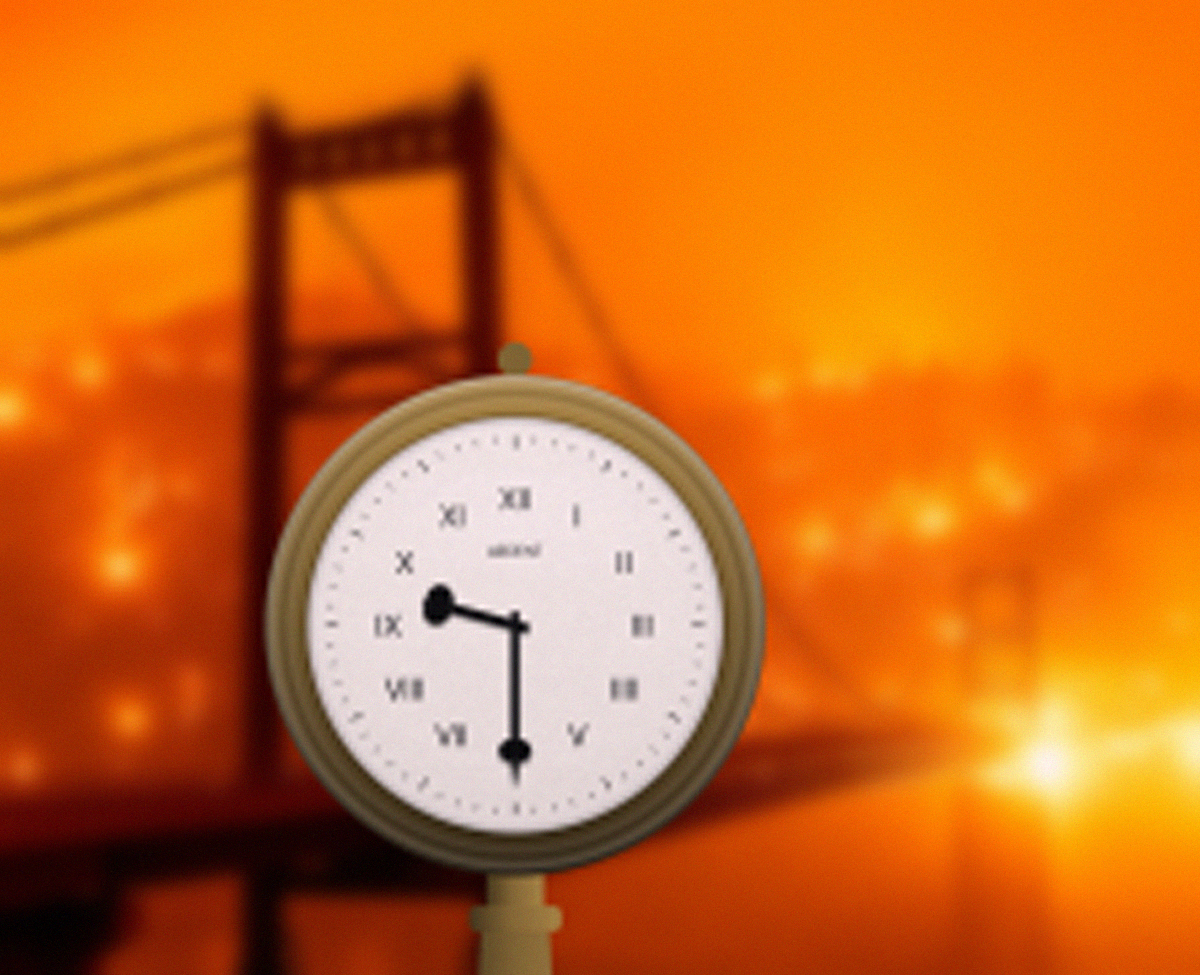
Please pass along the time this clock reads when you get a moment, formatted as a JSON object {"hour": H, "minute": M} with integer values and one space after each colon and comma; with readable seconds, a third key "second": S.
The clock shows {"hour": 9, "minute": 30}
